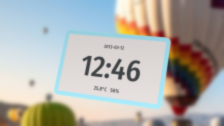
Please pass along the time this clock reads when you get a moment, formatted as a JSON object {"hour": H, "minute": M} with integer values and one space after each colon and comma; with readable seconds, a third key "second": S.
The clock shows {"hour": 12, "minute": 46}
